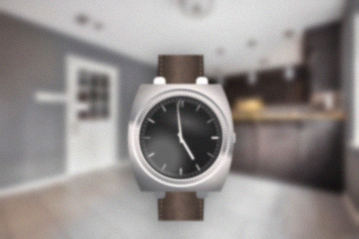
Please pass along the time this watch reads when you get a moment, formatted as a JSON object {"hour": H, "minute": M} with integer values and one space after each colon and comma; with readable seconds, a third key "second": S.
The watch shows {"hour": 4, "minute": 59}
